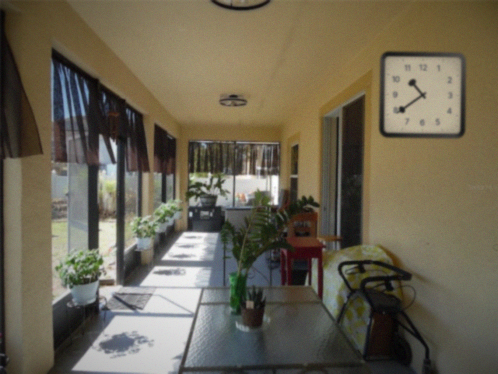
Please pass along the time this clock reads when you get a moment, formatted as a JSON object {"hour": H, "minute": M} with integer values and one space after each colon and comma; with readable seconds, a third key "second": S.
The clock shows {"hour": 10, "minute": 39}
